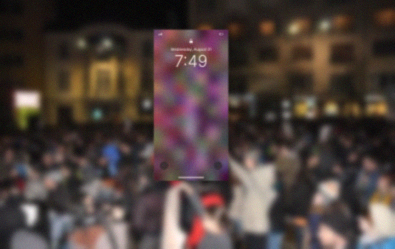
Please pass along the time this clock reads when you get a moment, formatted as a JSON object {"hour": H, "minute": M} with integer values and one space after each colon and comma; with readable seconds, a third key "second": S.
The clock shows {"hour": 7, "minute": 49}
